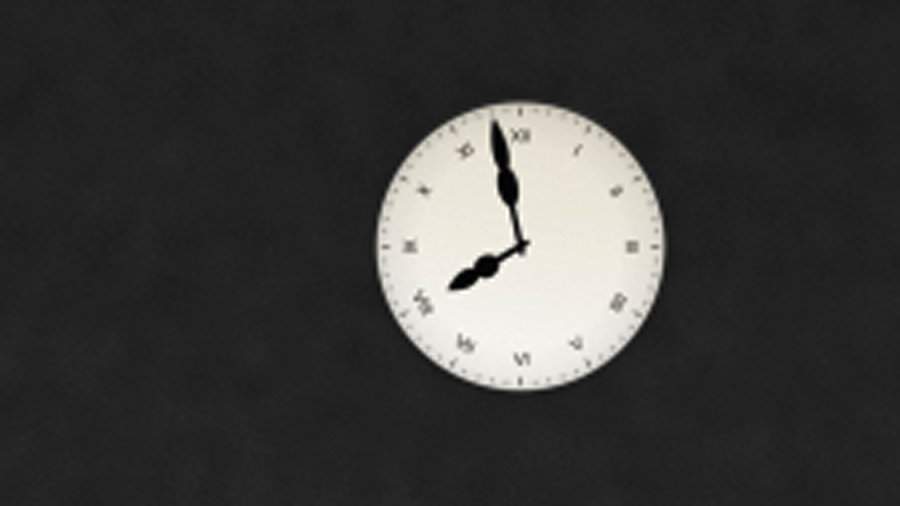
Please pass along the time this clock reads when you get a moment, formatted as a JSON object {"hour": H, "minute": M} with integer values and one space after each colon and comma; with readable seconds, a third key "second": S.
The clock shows {"hour": 7, "minute": 58}
